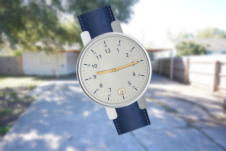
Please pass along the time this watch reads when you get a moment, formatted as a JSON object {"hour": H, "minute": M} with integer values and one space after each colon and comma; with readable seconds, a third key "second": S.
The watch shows {"hour": 9, "minute": 15}
